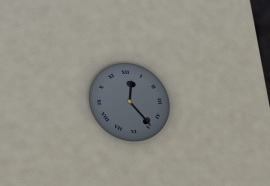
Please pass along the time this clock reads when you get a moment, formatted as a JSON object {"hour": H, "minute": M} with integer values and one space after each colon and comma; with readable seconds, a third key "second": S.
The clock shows {"hour": 12, "minute": 24}
